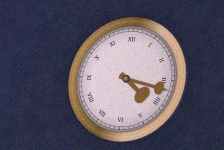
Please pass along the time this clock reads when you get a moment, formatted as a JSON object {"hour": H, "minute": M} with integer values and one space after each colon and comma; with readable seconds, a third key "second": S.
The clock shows {"hour": 4, "minute": 17}
